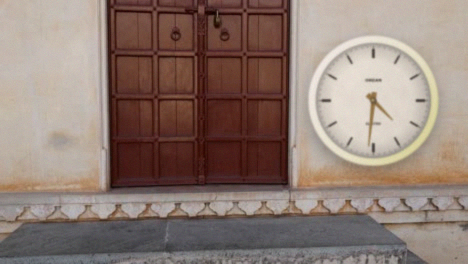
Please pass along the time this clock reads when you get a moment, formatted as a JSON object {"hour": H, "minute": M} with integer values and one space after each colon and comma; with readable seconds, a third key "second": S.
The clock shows {"hour": 4, "minute": 31}
